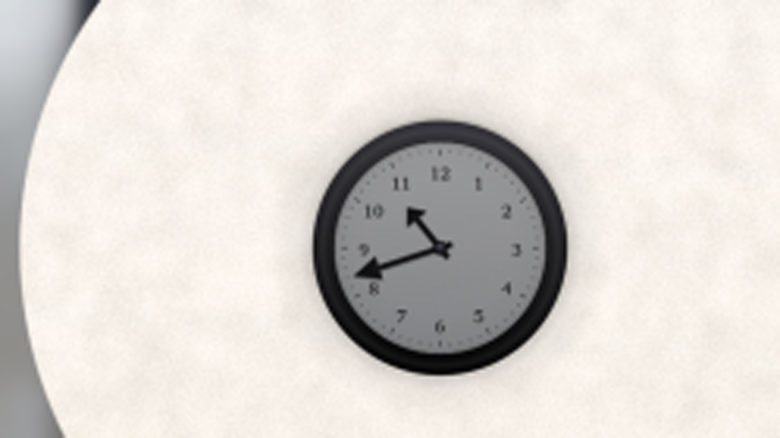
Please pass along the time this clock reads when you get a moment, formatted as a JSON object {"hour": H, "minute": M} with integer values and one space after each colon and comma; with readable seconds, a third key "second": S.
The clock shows {"hour": 10, "minute": 42}
